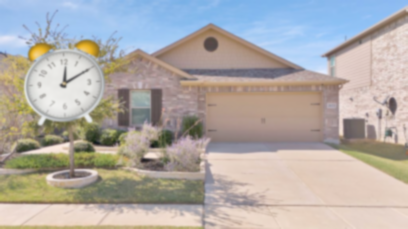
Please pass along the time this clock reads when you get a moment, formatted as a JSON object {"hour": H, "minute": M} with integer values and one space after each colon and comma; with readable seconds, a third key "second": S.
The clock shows {"hour": 12, "minute": 10}
